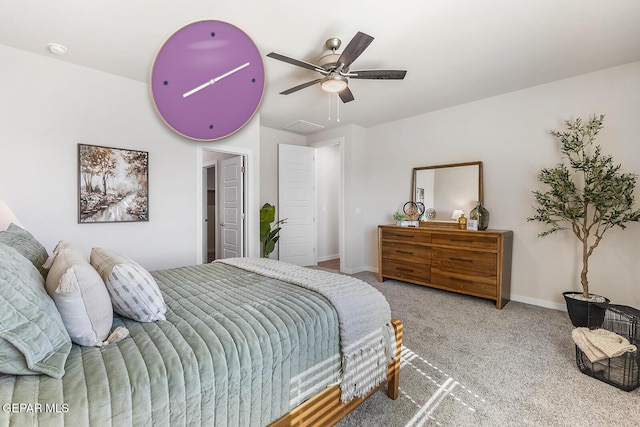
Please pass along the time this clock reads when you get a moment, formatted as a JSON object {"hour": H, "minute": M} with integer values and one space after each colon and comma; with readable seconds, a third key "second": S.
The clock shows {"hour": 8, "minute": 11}
